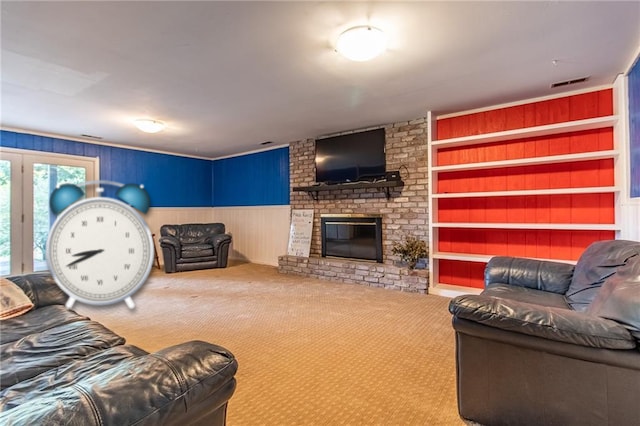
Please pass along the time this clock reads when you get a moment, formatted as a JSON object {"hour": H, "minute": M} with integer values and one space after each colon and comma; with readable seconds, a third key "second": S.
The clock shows {"hour": 8, "minute": 41}
